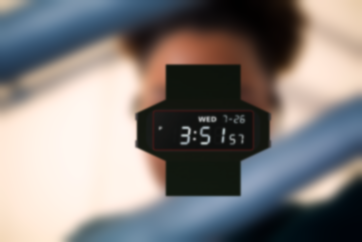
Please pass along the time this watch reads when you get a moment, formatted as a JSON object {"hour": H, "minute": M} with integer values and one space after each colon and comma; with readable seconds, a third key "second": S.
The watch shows {"hour": 3, "minute": 51}
